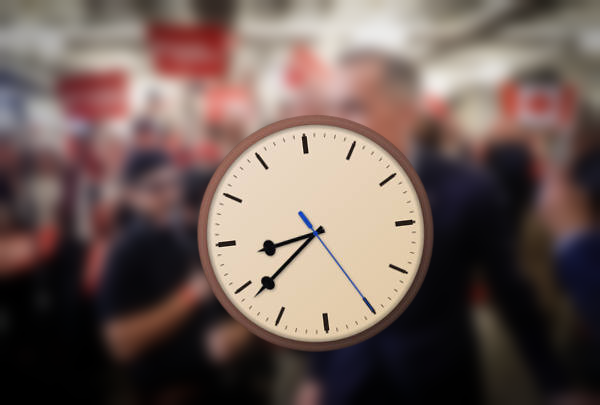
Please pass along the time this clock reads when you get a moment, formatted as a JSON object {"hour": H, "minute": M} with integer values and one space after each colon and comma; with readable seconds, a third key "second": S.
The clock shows {"hour": 8, "minute": 38, "second": 25}
